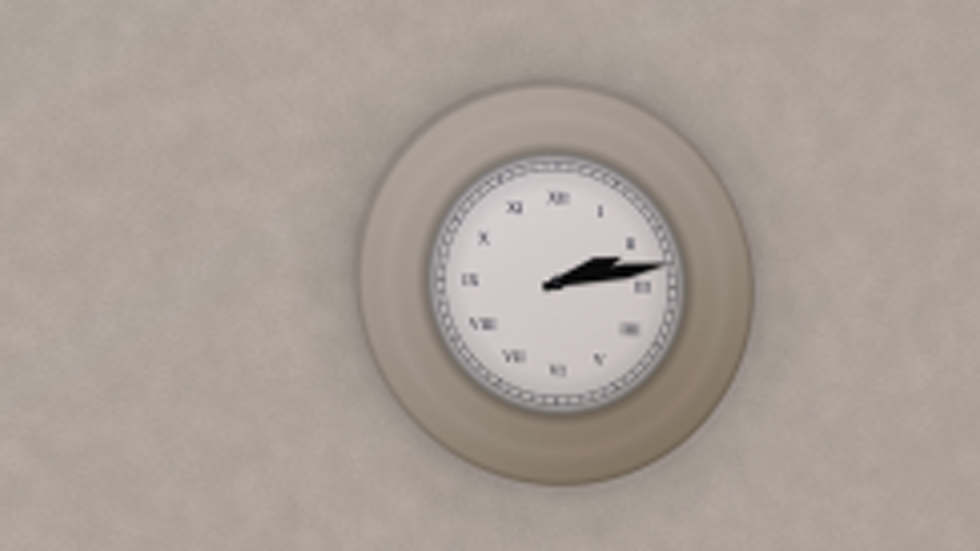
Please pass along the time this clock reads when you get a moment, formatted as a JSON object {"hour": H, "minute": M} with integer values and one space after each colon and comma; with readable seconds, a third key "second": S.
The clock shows {"hour": 2, "minute": 13}
